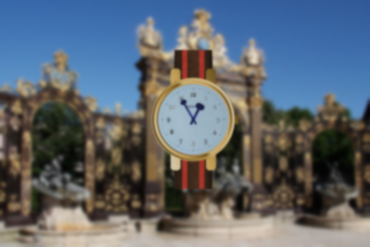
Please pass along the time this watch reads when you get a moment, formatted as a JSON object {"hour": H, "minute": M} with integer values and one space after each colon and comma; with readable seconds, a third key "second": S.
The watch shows {"hour": 12, "minute": 55}
